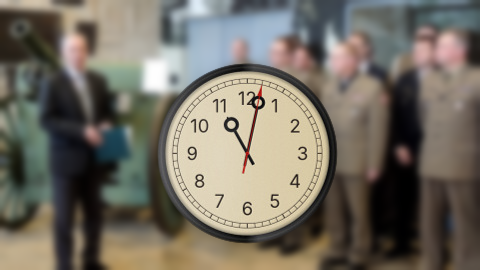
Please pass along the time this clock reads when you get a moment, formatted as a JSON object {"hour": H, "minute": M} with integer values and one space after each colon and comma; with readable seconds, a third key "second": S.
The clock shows {"hour": 11, "minute": 2, "second": 2}
